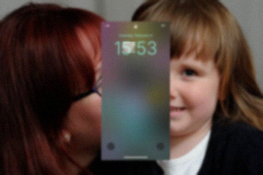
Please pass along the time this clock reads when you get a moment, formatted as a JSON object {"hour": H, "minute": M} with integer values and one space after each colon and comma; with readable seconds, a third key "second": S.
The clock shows {"hour": 15, "minute": 53}
